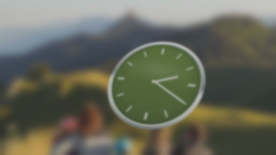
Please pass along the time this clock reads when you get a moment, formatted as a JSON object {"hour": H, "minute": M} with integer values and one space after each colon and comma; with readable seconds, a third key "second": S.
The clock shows {"hour": 2, "minute": 20}
